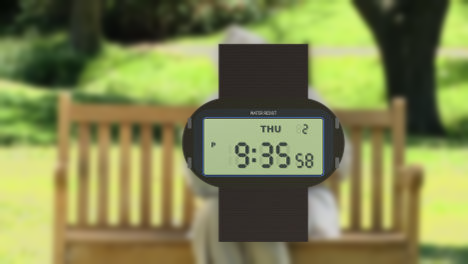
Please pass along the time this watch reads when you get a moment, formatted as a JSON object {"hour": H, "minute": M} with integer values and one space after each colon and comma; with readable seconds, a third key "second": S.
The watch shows {"hour": 9, "minute": 35, "second": 58}
